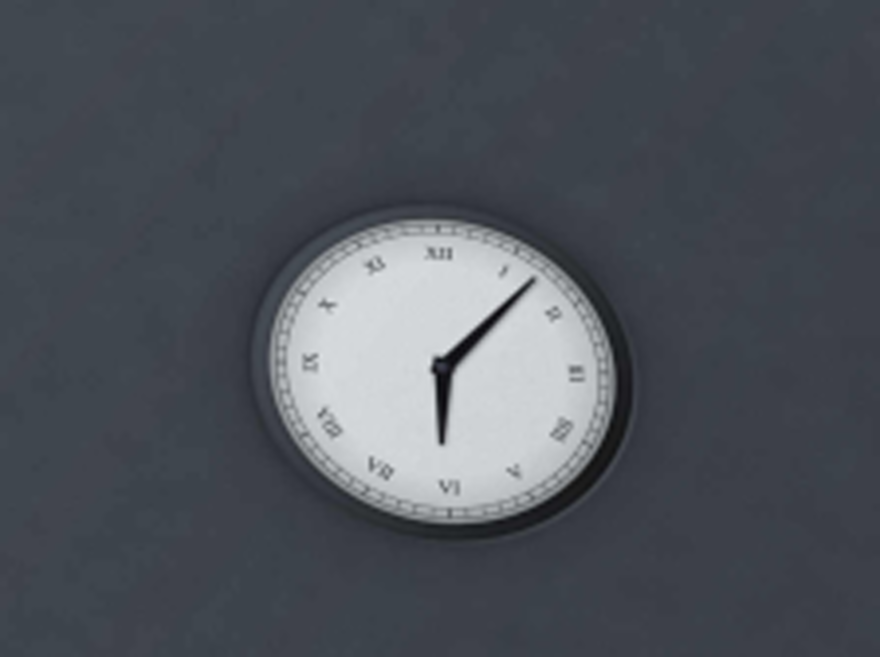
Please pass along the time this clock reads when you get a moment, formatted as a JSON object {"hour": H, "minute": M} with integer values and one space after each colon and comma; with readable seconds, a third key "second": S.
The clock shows {"hour": 6, "minute": 7}
